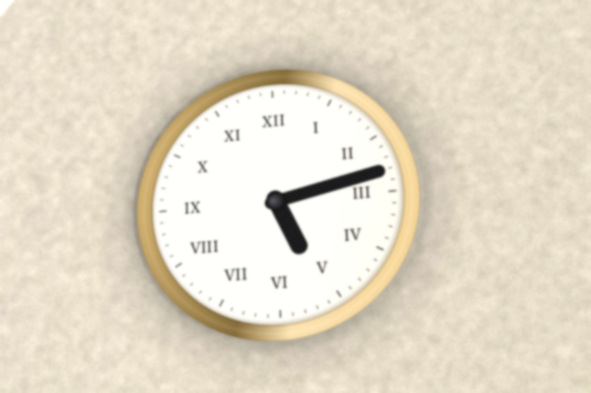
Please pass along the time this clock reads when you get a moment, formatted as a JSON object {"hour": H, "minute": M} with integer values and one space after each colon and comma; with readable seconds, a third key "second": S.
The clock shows {"hour": 5, "minute": 13}
